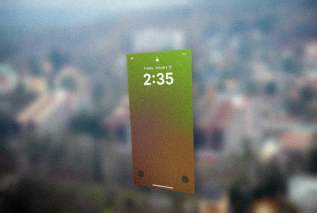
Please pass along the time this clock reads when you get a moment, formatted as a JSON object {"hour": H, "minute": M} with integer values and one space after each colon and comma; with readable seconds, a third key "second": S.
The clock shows {"hour": 2, "minute": 35}
